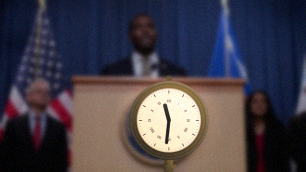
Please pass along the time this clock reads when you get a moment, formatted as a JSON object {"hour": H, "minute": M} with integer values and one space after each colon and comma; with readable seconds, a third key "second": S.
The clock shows {"hour": 11, "minute": 31}
